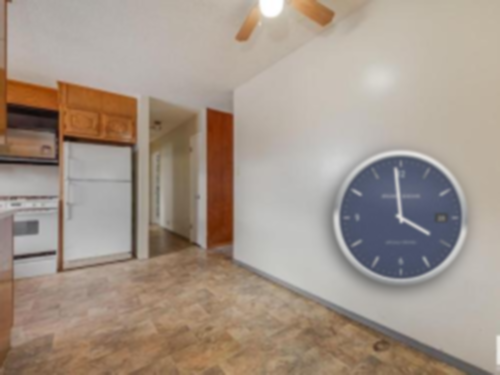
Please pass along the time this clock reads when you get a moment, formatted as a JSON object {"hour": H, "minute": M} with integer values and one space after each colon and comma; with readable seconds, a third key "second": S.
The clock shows {"hour": 3, "minute": 59}
